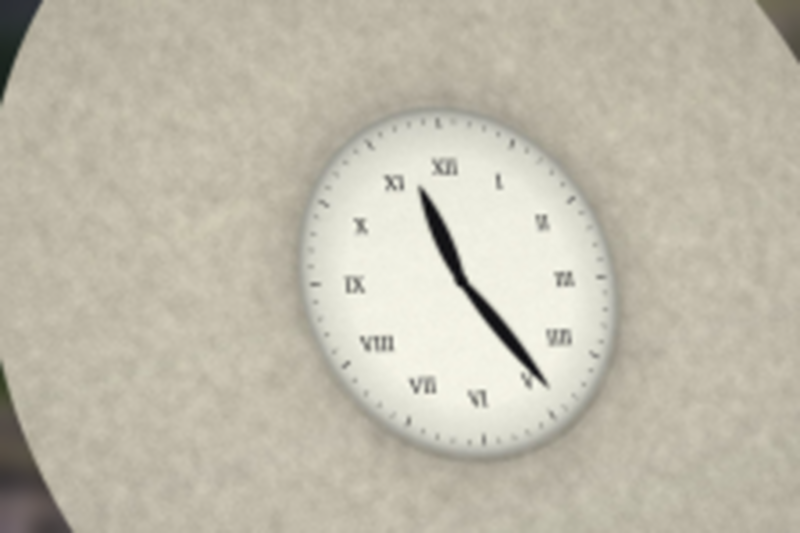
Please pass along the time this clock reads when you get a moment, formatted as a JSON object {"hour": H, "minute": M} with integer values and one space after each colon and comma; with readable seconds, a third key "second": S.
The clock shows {"hour": 11, "minute": 24}
